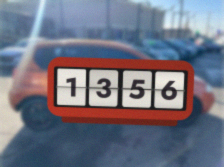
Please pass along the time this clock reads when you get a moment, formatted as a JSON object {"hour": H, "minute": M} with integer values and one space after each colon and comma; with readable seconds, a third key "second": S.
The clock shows {"hour": 13, "minute": 56}
